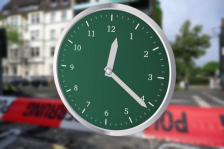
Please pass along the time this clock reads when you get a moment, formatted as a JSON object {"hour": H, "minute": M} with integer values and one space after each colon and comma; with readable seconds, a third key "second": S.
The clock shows {"hour": 12, "minute": 21}
